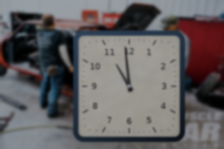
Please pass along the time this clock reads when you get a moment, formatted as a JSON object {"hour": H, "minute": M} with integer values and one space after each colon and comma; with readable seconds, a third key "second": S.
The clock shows {"hour": 10, "minute": 59}
